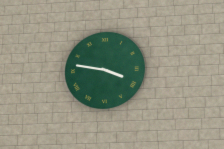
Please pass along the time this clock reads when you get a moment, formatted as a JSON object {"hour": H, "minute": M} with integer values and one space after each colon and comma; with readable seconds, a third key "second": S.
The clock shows {"hour": 3, "minute": 47}
